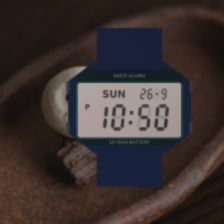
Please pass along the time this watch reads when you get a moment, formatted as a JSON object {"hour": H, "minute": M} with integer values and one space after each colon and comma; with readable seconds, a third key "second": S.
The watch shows {"hour": 10, "minute": 50}
